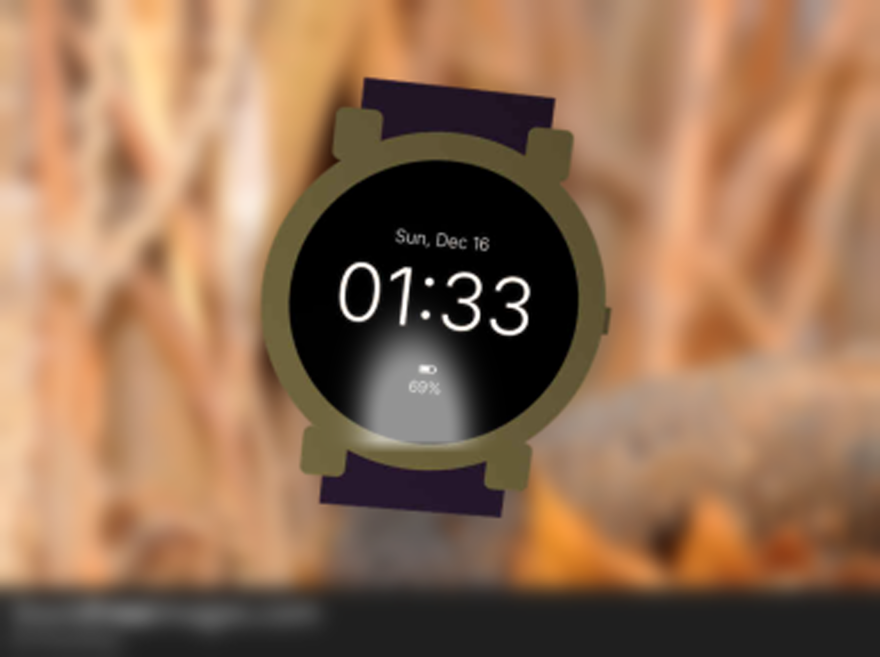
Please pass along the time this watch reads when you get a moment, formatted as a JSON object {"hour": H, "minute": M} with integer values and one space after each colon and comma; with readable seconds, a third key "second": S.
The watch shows {"hour": 1, "minute": 33}
